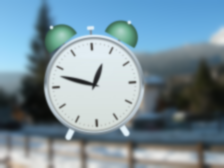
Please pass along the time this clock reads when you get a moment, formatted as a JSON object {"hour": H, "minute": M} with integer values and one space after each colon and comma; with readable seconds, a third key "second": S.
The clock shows {"hour": 12, "minute": 48}
